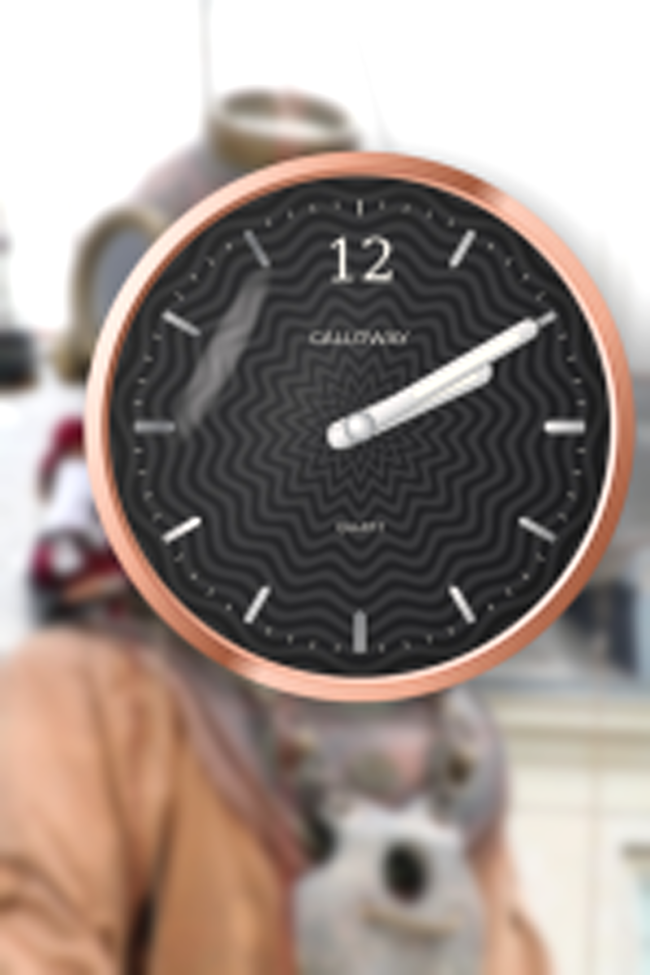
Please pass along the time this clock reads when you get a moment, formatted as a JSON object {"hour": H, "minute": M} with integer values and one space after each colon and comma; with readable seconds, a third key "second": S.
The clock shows {"hour": 2, "minute": 10}
